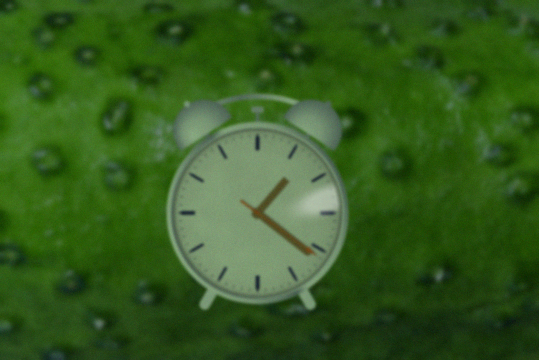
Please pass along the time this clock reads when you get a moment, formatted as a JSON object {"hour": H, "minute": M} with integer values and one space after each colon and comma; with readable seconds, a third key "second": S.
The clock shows {"hour": 1, "minute": 21, "second": 21}
